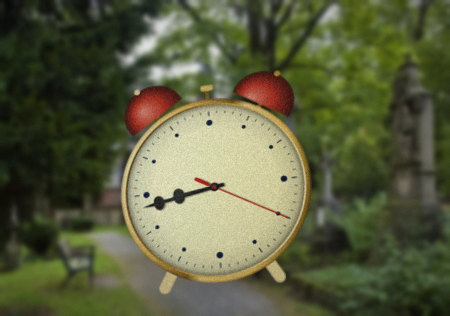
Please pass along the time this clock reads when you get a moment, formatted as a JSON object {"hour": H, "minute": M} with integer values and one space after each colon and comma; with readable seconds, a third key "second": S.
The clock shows {"hour": 8, "minute": 43, "second": 20}
